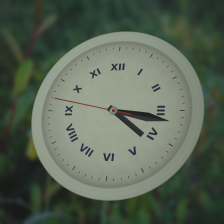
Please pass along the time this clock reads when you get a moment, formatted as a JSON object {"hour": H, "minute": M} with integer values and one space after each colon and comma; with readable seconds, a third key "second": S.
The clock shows {"hour": 4, "minute": 16, "second": 47}
